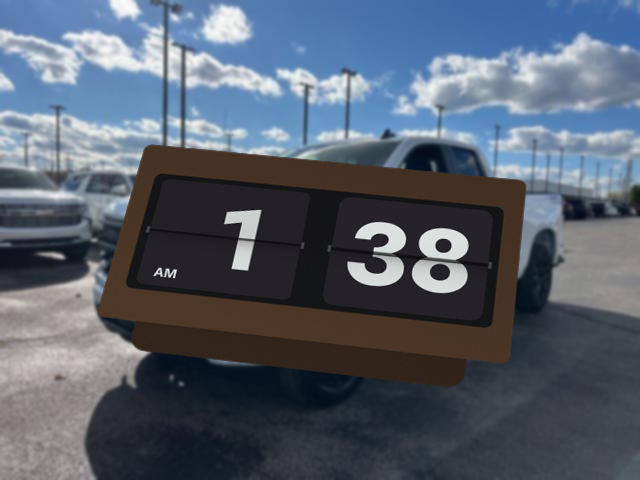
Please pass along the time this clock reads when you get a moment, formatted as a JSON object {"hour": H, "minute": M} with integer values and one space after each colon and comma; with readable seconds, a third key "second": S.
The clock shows {"hour": 1, "minute": 38}
